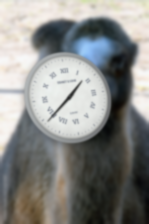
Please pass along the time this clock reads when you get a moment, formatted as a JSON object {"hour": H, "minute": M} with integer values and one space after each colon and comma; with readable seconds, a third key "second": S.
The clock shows {"hour": 1, "minute": 39}
